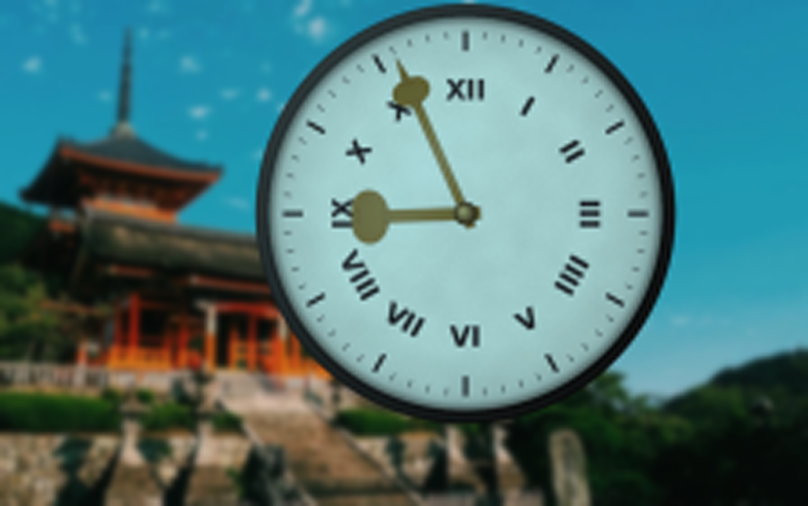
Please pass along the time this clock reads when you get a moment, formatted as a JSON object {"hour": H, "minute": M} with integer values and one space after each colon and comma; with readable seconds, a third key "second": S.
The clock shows {"hour": 8, "minute": 56}
